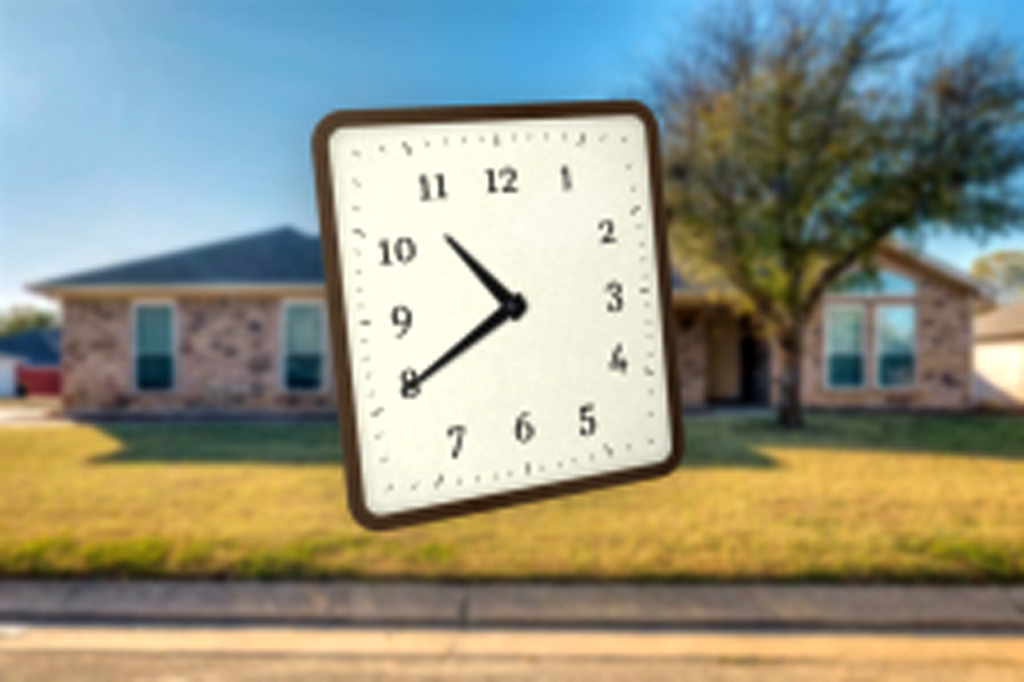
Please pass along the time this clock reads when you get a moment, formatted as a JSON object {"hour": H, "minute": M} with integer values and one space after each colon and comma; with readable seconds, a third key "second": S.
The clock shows {"hour": 10, "minute": 40}
